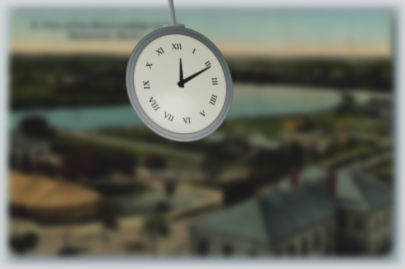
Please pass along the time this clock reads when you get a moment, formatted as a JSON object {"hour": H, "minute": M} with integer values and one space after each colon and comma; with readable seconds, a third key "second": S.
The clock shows {"hour": 12, "minute": 11}
